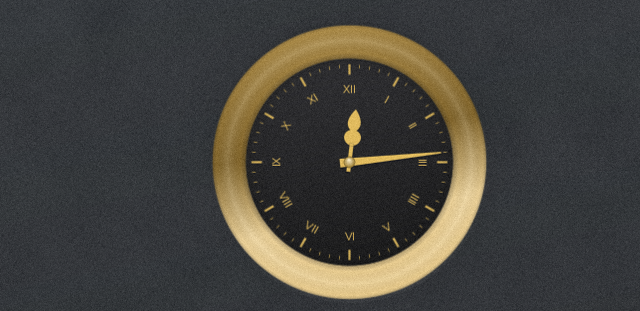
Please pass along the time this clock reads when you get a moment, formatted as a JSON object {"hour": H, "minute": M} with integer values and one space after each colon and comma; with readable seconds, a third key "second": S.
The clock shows {"hour": 12, "minute": 14}
